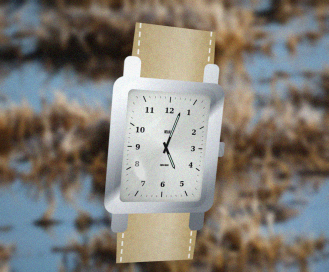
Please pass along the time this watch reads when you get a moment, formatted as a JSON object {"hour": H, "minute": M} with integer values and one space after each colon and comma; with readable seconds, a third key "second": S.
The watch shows {"hour": 5, "minute": 3}
